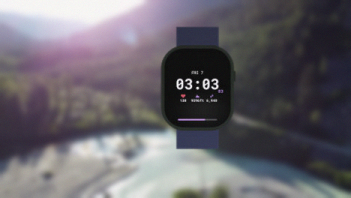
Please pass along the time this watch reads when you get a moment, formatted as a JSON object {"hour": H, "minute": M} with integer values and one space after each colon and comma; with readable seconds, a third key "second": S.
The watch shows {"hour": 3, "minute": 3}
